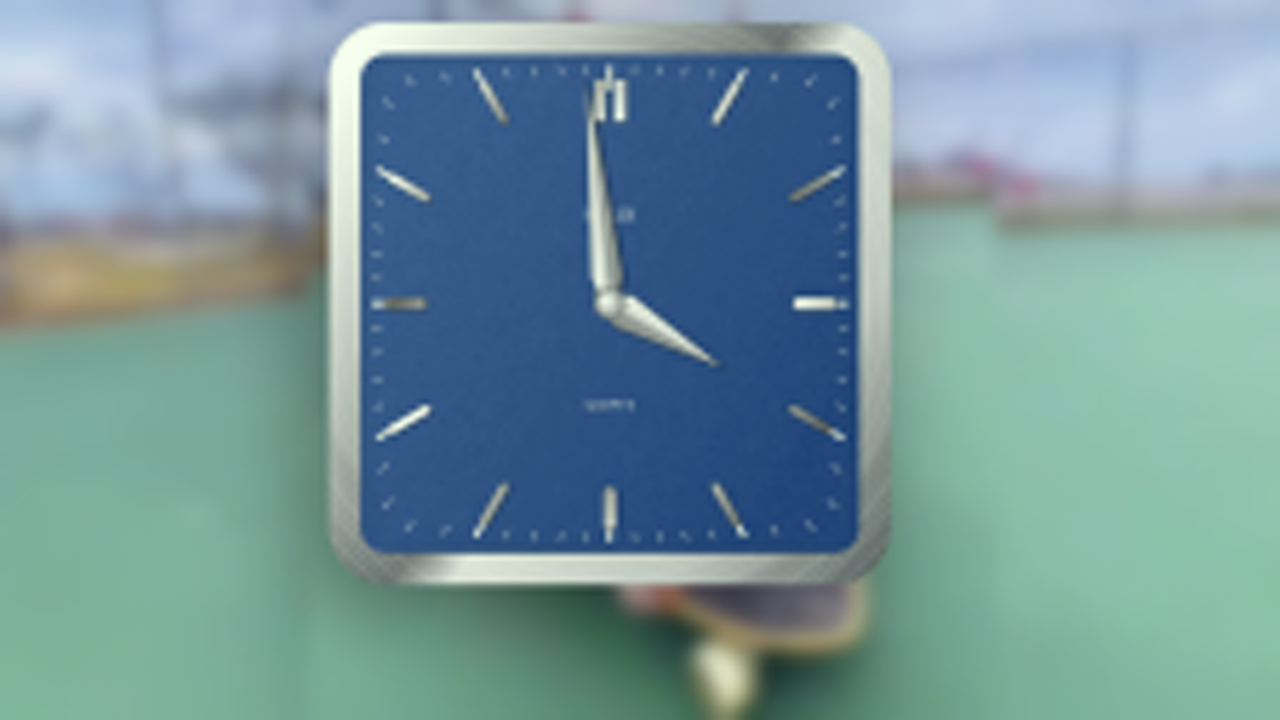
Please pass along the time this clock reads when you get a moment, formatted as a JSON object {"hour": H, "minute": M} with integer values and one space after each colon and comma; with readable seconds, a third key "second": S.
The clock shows {"hour": 3, "minute": 59}
